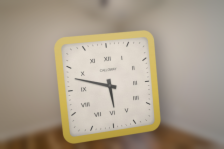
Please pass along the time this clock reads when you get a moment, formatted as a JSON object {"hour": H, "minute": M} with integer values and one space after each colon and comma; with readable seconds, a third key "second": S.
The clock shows {"hour": 5, "minute": 48}
